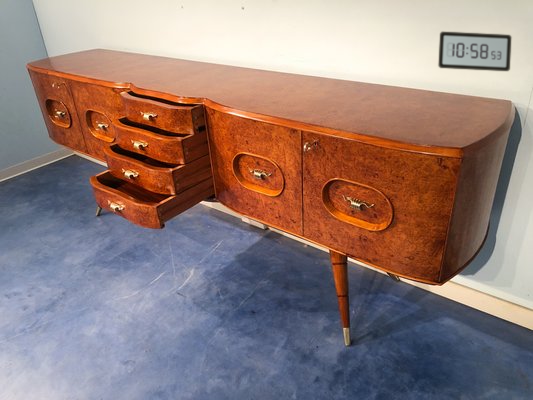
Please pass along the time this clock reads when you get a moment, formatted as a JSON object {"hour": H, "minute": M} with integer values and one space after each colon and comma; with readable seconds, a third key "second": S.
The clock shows {"hour": 10, "minute": 58}
